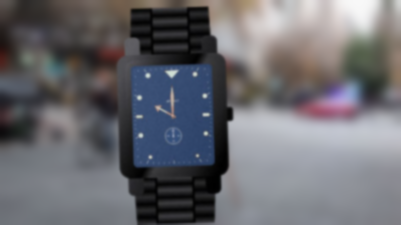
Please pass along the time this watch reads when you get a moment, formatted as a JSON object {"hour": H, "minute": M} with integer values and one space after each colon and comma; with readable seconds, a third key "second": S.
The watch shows {"hour": 10, "minute": 0}
